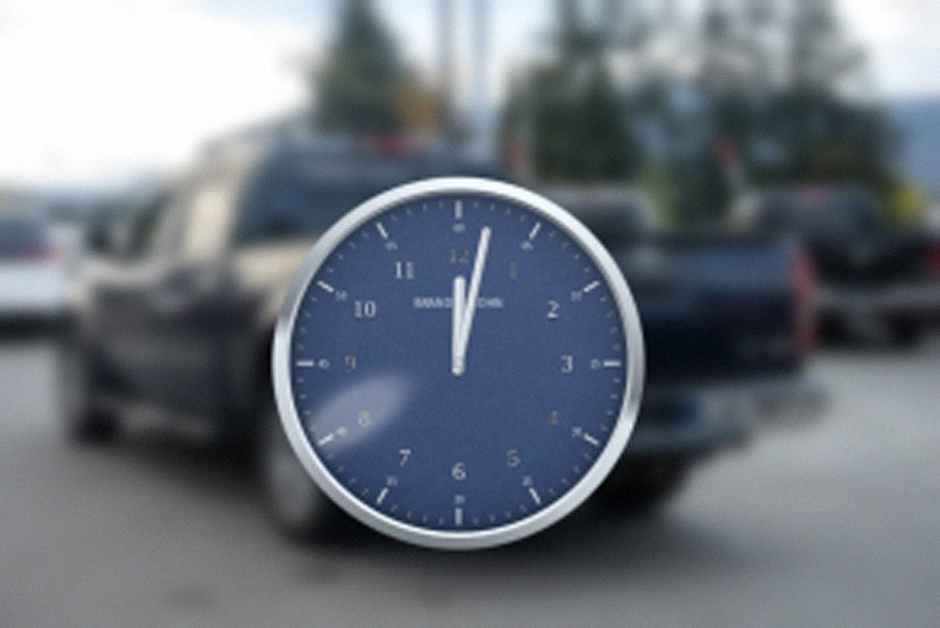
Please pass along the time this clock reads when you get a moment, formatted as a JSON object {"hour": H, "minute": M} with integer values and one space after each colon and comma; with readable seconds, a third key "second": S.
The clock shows {"hour": 12, "minute": 2}
